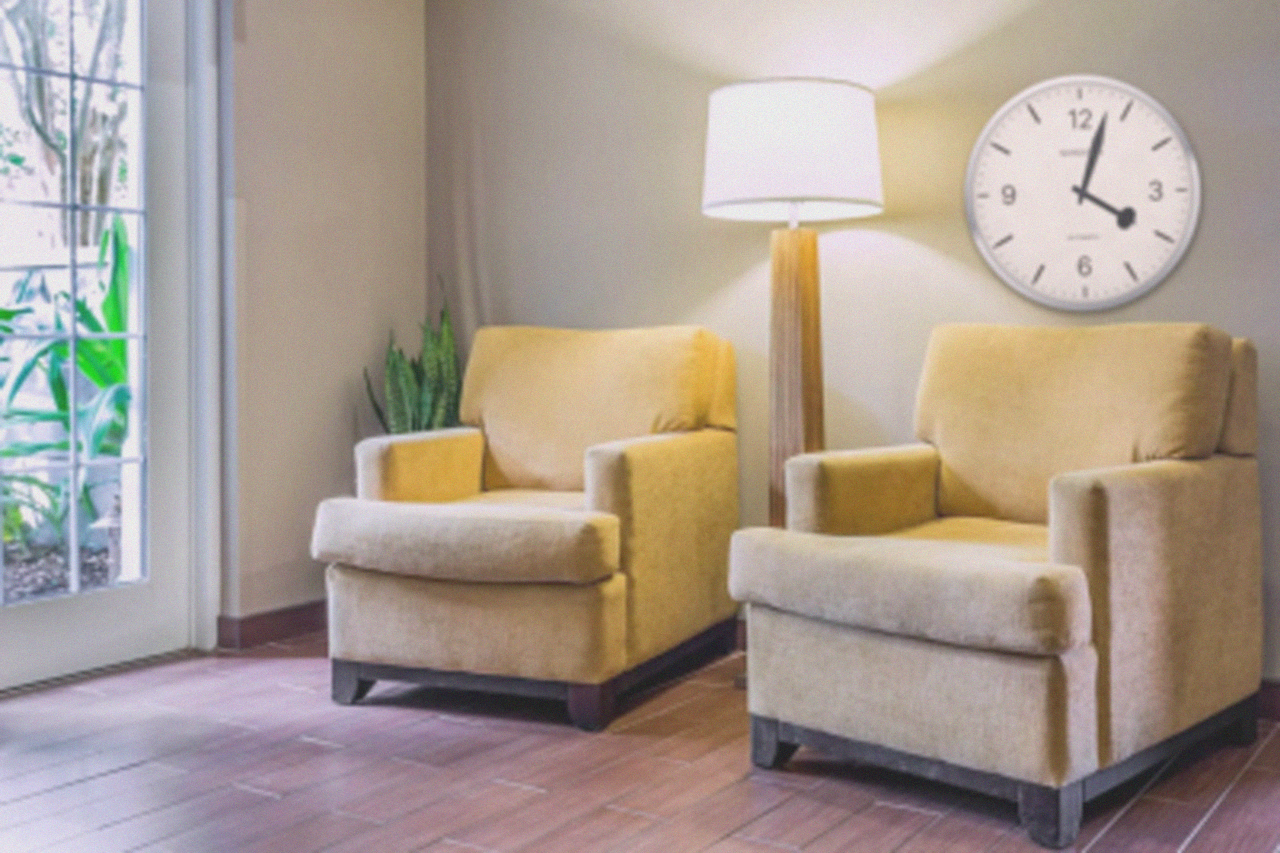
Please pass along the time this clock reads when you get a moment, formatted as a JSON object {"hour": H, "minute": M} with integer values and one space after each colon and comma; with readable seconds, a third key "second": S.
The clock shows {"hour": 4, "minute": 3}
